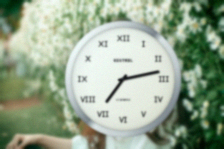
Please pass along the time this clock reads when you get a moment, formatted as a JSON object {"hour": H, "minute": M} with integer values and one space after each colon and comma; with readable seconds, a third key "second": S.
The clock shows {"hour": 7, "minute": 13}
